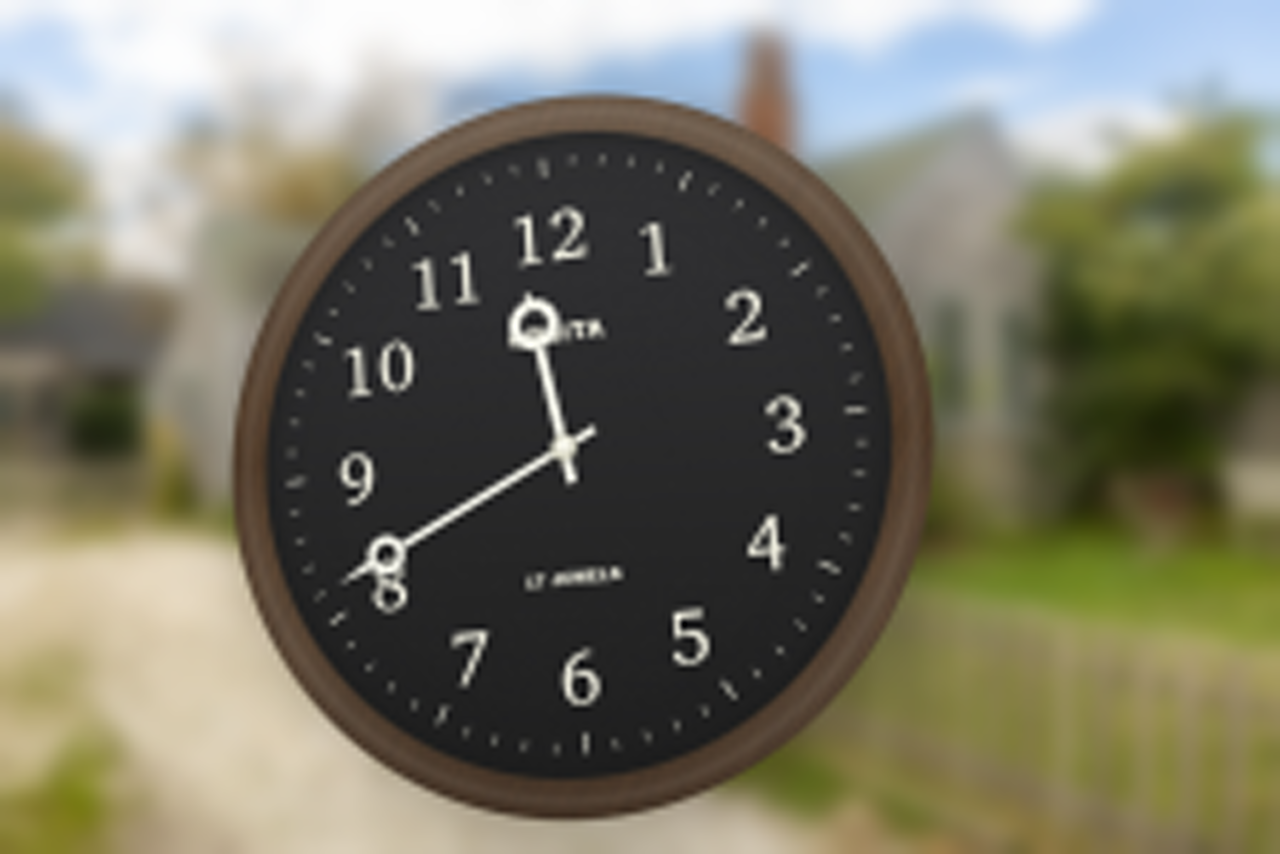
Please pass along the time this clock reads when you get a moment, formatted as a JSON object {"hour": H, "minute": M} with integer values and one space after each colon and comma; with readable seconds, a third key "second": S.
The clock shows {"hour": 11, "minute": 41}
